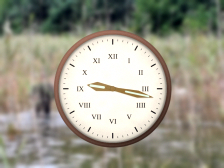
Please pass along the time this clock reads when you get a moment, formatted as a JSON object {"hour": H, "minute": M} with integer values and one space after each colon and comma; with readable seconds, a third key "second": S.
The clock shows {"hour": 9, "minute": 17}
